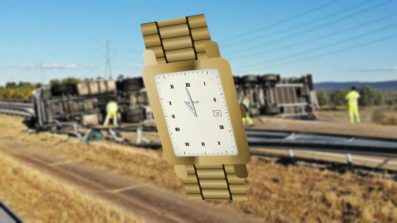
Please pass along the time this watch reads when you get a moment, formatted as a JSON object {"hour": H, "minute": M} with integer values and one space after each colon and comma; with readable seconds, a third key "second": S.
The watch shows {"hour": 10, "minute": 59}
